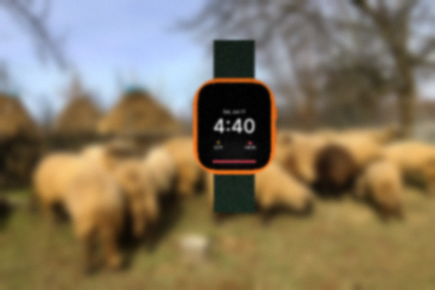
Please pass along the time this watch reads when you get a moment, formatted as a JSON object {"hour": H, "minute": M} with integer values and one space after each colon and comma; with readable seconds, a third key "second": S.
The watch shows {"hour": 4, "minute": 40}
